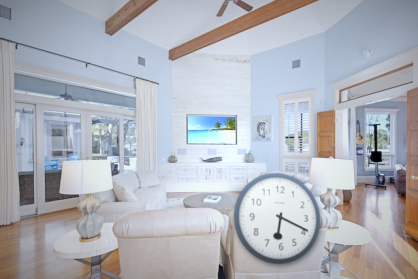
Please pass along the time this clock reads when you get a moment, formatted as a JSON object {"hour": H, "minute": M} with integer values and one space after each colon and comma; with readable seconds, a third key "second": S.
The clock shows {"hour": 6, "minute": 19}
